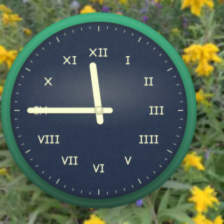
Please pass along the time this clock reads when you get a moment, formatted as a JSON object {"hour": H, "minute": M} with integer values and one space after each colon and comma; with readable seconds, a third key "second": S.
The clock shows {"hour": 11, "minute": 45}
